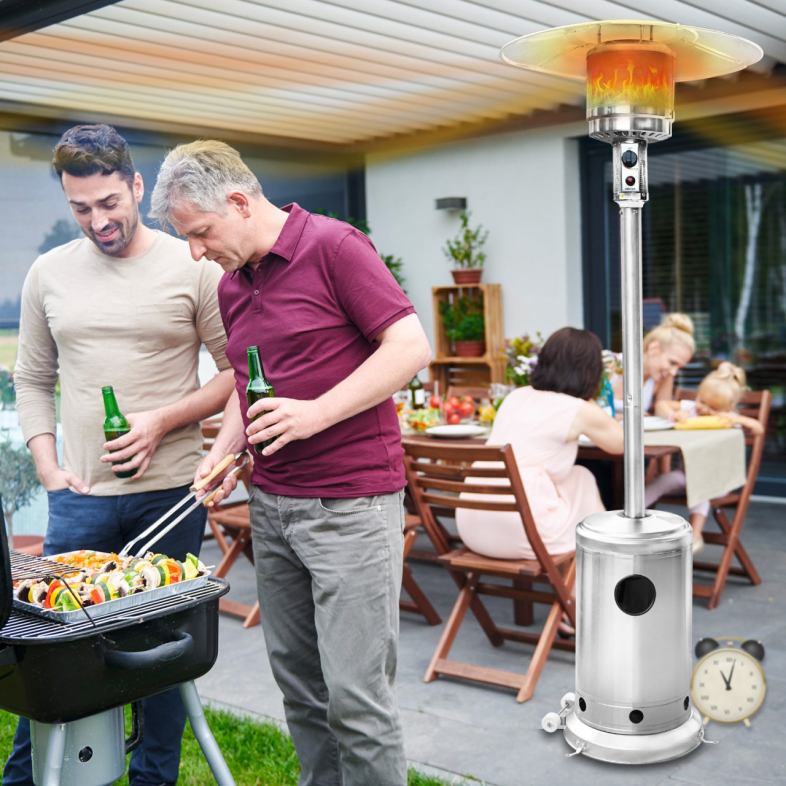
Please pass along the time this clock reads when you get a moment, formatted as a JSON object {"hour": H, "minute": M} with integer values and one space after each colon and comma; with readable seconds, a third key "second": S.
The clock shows {"hour": 11, "minute": 2}
